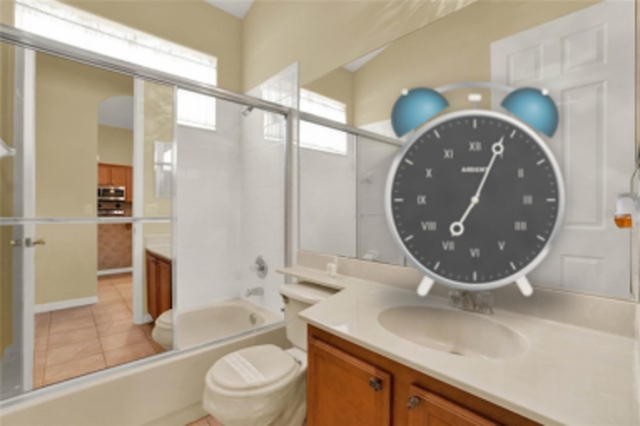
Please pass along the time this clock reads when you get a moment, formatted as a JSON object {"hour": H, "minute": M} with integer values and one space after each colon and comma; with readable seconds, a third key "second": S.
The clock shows {"hour": 7, "minute": 4}
